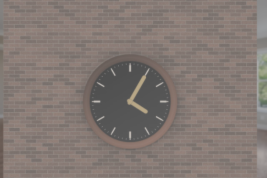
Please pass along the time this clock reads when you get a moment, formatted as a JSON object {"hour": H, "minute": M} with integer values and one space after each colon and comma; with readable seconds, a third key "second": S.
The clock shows {"hour": 4, "minute": 5}
